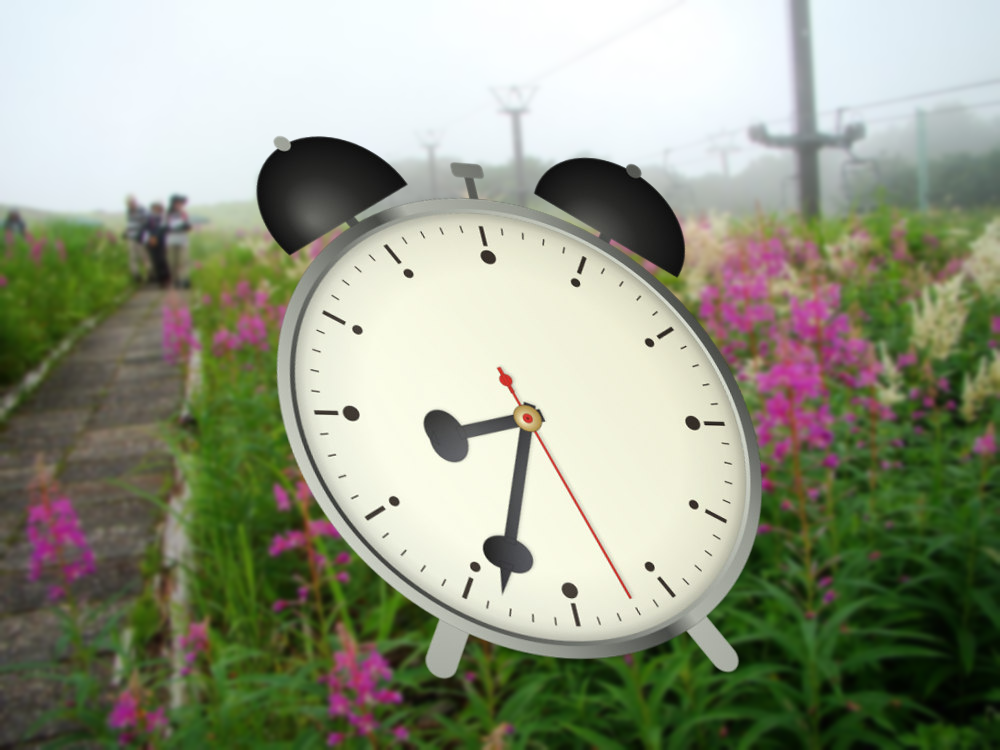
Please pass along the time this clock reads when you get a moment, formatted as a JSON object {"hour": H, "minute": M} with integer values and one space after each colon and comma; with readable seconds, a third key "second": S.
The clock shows {"hour": 8, "minute": 33, "second": 27}
